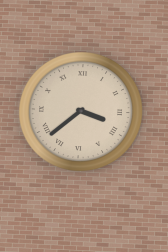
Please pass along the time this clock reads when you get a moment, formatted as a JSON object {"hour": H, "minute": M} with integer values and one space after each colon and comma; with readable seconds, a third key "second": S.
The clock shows {"hour": 3, "minute": 38}
